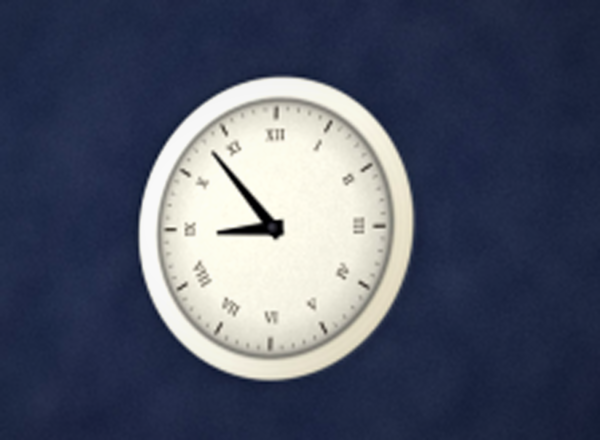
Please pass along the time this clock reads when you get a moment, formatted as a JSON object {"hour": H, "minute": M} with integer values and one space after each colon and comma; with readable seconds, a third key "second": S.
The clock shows {"hour": 8, "minute": 53}
